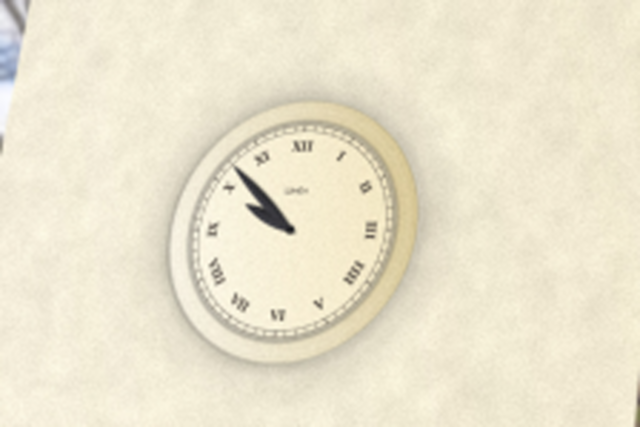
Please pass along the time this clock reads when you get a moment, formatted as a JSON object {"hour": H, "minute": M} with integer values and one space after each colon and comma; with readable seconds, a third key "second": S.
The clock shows {"hour": 9, "minute": 52}
